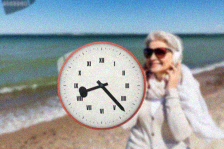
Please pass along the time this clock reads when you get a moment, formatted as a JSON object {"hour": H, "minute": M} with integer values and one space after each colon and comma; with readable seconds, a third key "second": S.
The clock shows {"hour": 8, "minute": 23}
